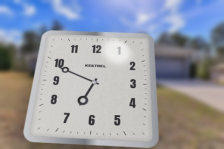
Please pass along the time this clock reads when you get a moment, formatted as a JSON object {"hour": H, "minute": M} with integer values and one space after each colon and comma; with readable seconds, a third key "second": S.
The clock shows {"hour": 6, "minute": 49}
